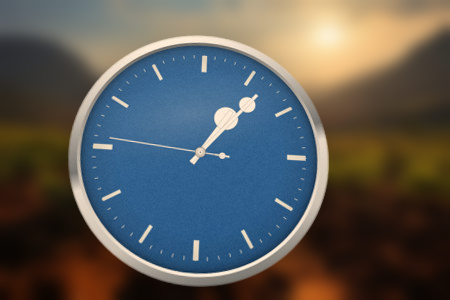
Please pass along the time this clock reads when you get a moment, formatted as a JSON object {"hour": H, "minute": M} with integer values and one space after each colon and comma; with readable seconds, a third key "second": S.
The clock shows {"hour": 1, "minute": 6, "second": 46}
